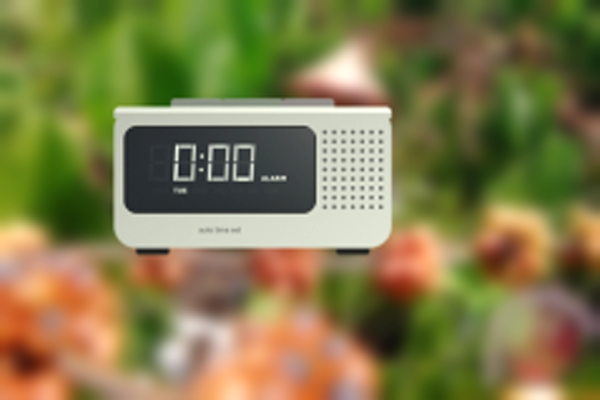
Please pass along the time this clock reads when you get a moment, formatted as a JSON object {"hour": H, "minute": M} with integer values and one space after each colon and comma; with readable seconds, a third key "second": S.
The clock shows {"hour": 0, "minute": 0}
